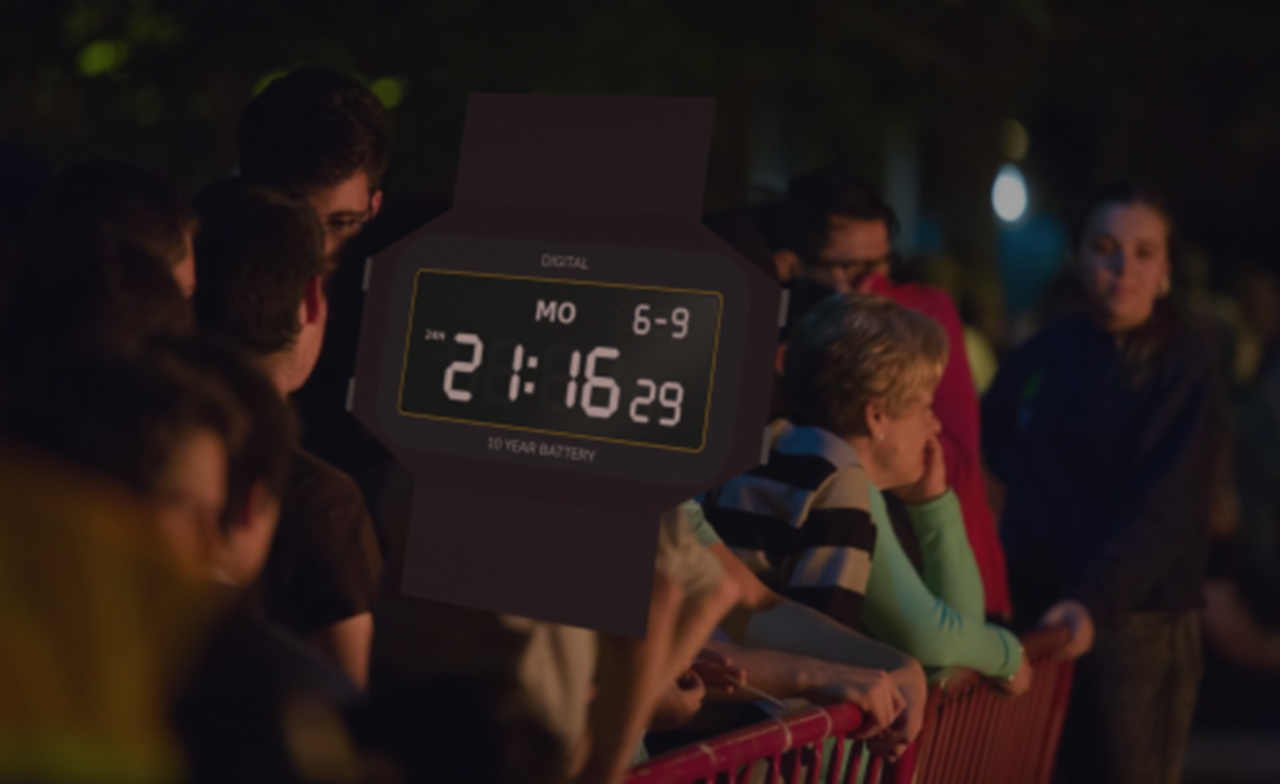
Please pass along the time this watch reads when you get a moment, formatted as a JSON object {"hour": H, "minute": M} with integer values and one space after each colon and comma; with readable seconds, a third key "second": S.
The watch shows {"hour": 21, "minute": 16, "second": 29}
